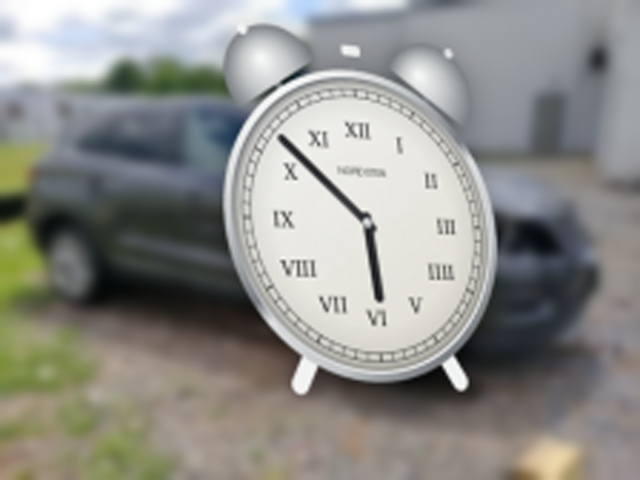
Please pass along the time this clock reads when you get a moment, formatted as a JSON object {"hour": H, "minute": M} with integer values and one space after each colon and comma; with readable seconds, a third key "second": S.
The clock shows {"hour": 5, "minute": 52}
